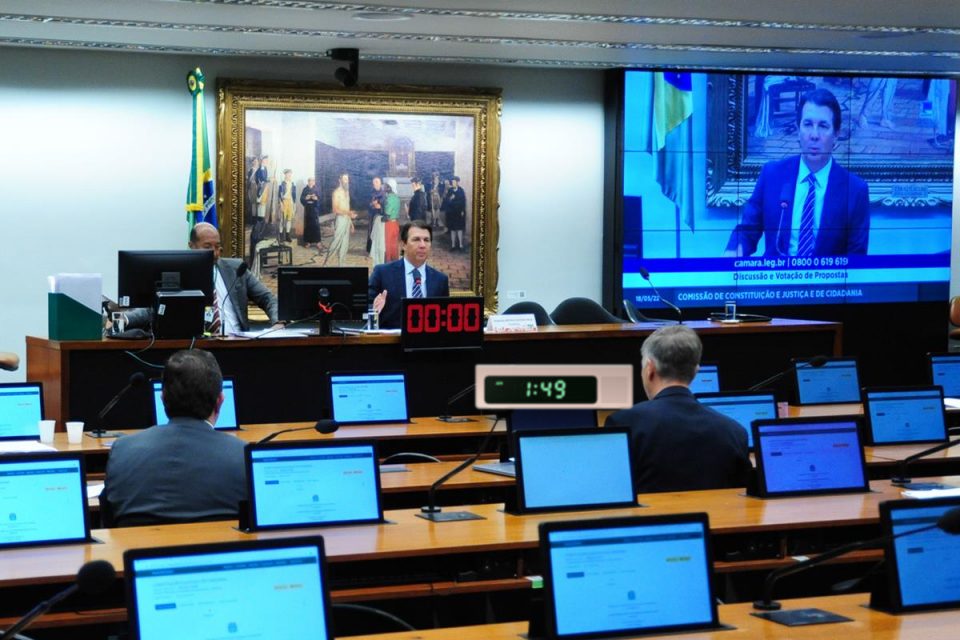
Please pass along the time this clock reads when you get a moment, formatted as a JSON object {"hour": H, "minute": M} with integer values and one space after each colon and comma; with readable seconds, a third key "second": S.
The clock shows {"hour": 1, "minute": 49}
